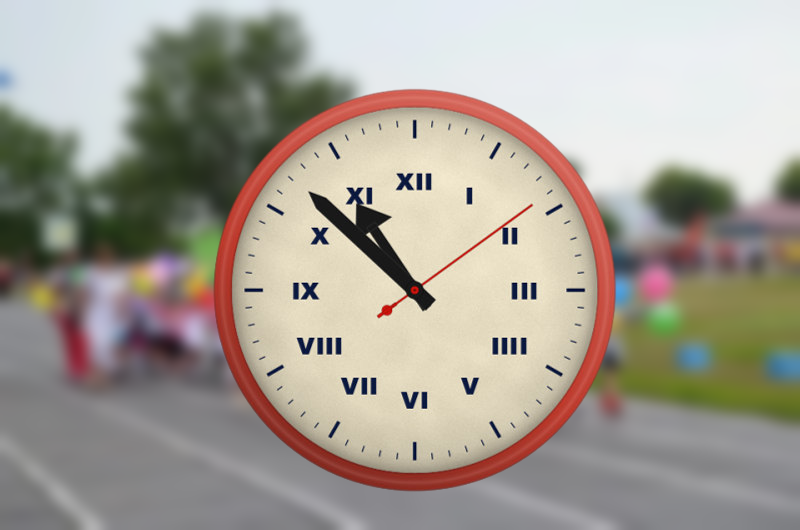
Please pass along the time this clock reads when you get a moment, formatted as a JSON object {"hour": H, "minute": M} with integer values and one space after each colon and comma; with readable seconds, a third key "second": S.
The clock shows {"hour": 10, "minute": 52, "second": 9}
